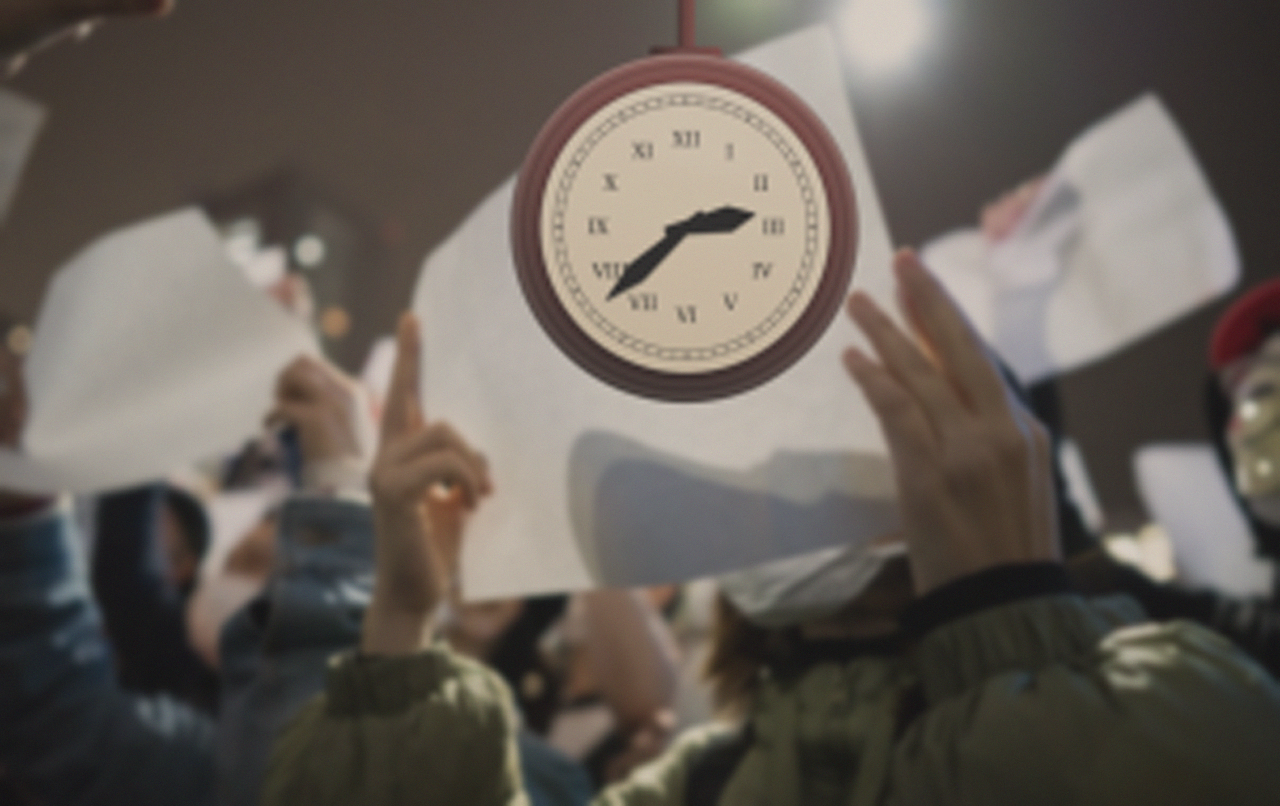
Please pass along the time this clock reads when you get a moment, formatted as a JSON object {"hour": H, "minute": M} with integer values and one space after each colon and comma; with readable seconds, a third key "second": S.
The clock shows {"hour": 2, "minute": 38}
